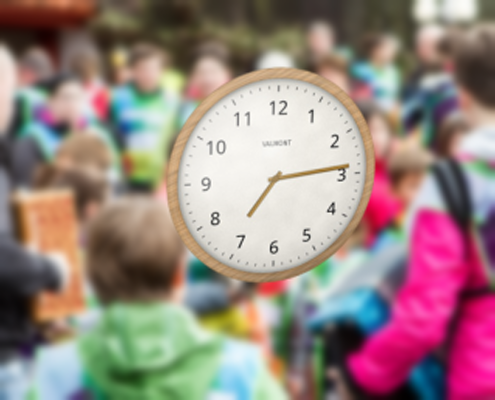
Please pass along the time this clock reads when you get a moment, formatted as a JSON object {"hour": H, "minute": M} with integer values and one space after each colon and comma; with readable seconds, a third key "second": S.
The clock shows {"hour": 7, "minute": 14}
